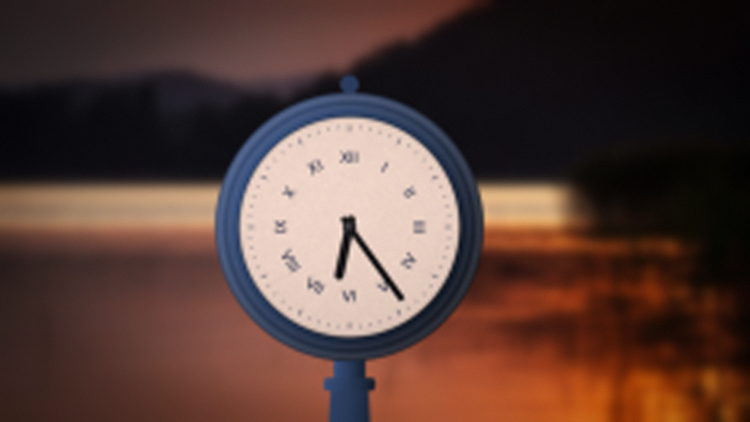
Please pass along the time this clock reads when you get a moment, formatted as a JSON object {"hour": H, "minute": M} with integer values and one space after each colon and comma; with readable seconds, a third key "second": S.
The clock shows {"hour": 6, "minute": 24}
